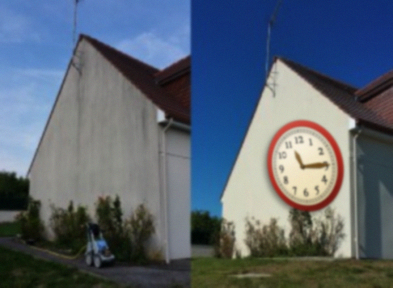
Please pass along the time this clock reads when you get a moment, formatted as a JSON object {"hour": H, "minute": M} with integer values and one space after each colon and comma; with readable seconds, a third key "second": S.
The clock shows {"hour": 11, "minute": 15}
